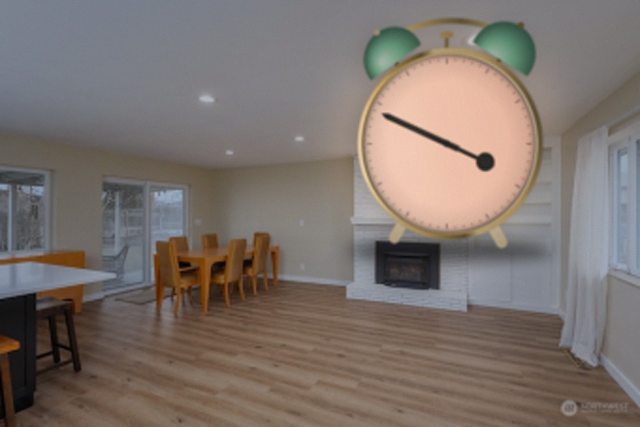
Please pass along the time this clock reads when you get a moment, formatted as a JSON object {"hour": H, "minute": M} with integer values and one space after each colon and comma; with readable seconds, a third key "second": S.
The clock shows {"hour": 3, "minute": 49}
